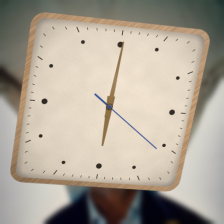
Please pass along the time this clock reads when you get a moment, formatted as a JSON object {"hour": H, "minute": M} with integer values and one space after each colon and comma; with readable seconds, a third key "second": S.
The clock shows {"hour": 6, "minute": 0, "second": 21}
